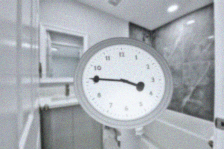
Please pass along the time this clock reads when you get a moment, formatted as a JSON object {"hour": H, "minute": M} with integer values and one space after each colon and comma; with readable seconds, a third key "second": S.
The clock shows {"hour": 3, "minute": 46}
